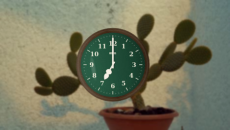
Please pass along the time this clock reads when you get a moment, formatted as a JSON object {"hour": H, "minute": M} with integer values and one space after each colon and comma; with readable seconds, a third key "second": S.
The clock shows {"hour": 7, "minute": 0}
